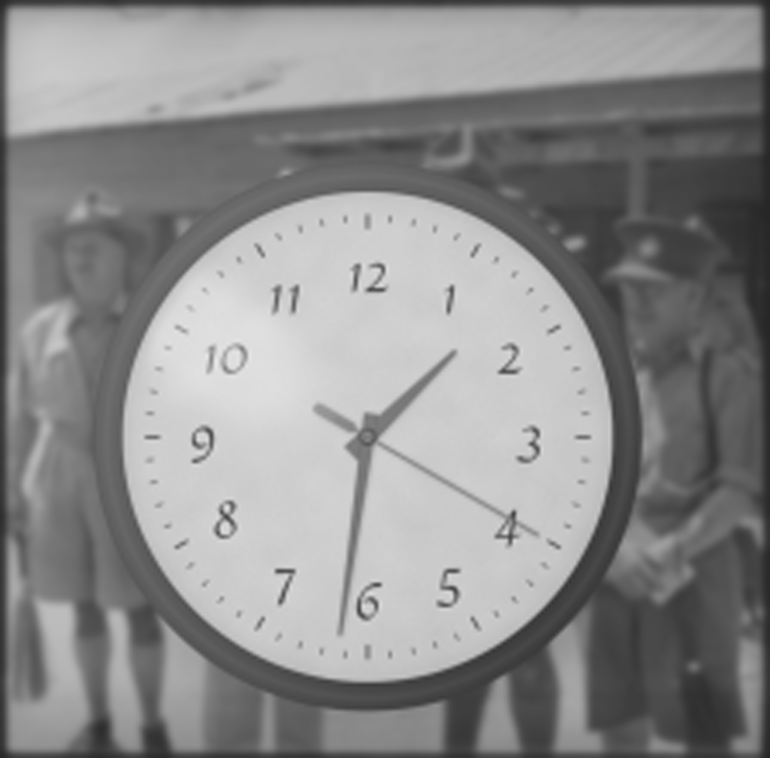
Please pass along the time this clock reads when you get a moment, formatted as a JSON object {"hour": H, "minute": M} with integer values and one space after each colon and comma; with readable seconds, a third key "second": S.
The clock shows {"hour": 1, "minute": 31, "second": 20}
